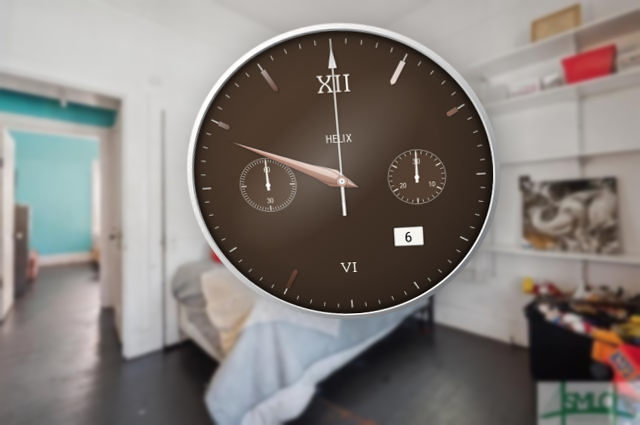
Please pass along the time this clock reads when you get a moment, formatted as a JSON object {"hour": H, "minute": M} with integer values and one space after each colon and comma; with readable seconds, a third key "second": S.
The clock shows {"hour": 9, "minute": 49}
